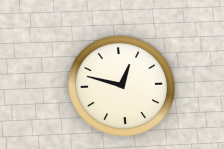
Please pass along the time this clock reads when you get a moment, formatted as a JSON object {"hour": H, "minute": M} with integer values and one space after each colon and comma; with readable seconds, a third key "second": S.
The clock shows {"hour": 12, "minute": 48}
